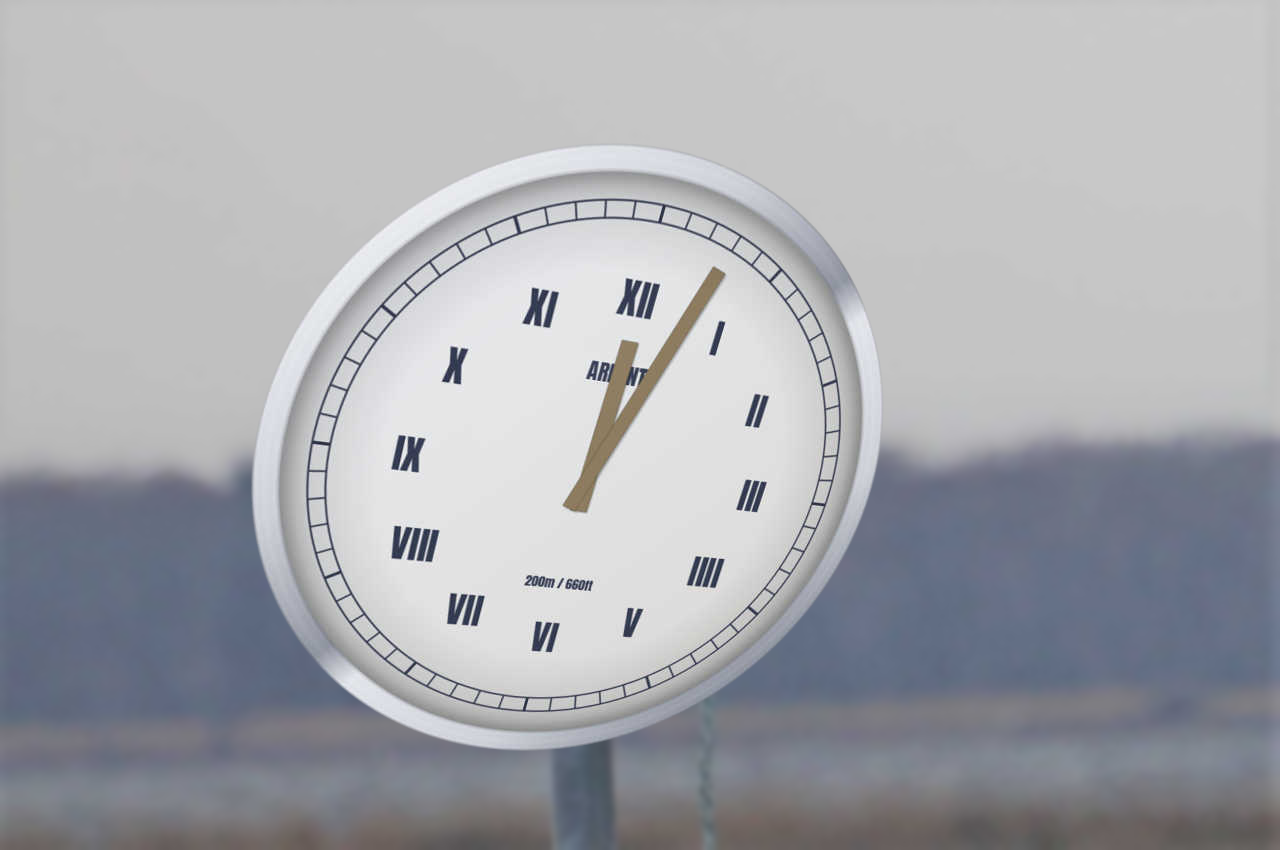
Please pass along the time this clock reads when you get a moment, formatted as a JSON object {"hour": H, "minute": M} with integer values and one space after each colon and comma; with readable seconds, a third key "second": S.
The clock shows {"hour": 12, "minute": 3}
